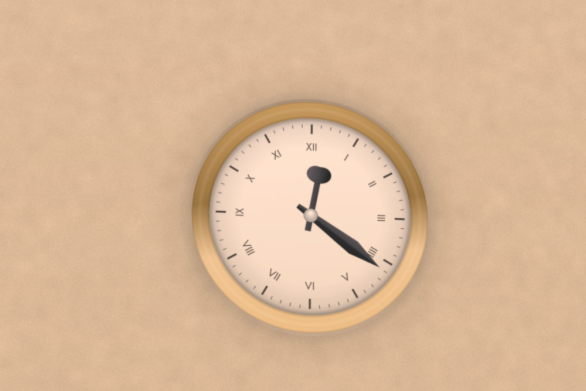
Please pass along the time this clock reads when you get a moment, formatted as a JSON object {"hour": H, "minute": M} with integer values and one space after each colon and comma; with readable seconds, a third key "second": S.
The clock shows {"hour": 12, "minute": 21}
